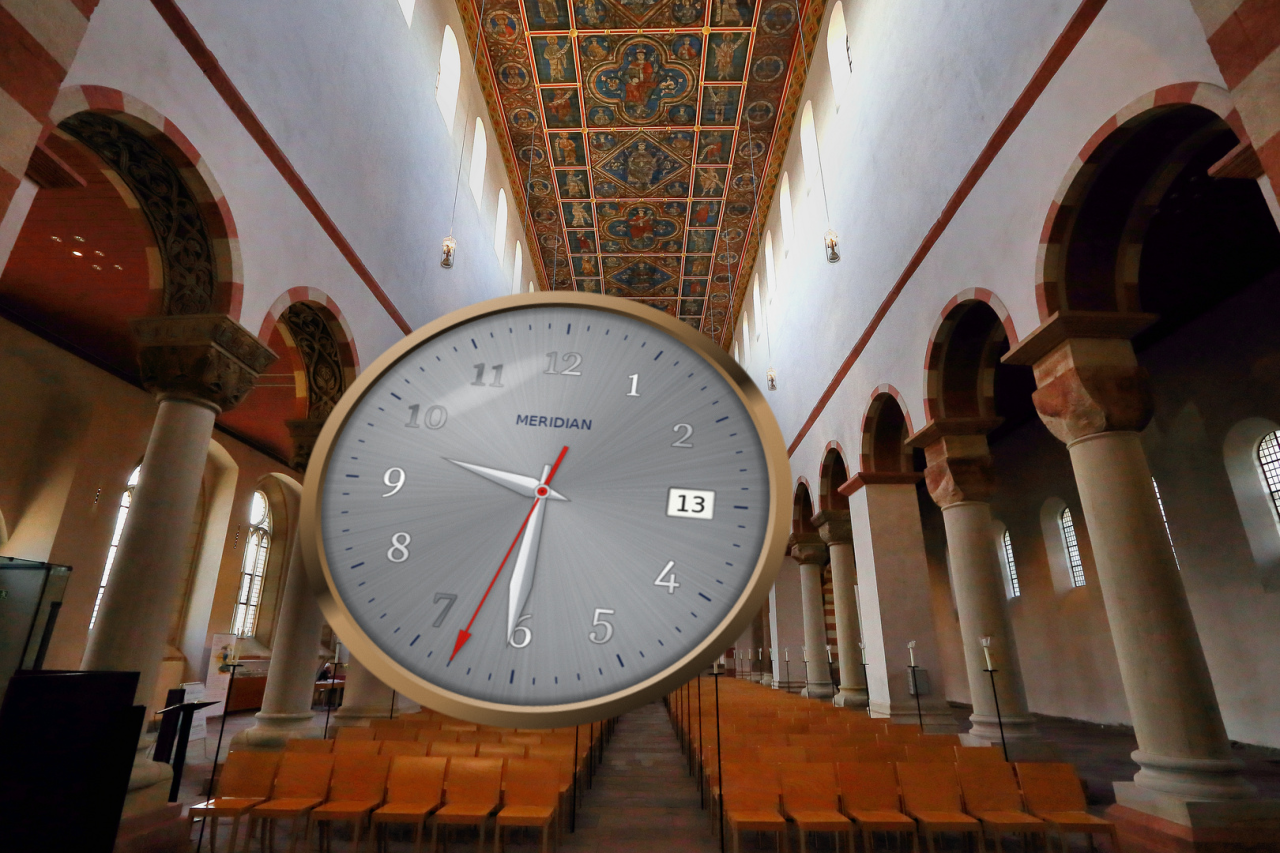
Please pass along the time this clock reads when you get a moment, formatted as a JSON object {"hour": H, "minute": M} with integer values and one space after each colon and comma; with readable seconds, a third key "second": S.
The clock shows {"hour": 9, "minute": 30, "second": 33}
